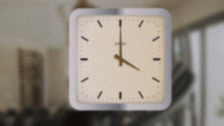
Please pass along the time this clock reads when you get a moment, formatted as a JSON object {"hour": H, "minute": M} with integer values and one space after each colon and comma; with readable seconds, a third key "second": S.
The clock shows {"hour": 4, "minute": 0}
